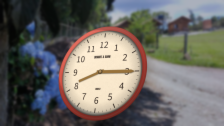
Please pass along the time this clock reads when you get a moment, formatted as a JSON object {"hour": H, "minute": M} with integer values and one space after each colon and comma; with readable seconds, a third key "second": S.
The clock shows {"hour": 8, "minute": 15}
